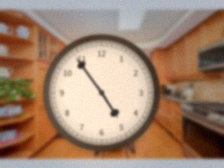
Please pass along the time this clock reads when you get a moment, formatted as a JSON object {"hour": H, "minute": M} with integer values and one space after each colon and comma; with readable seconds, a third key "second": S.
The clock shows {"hour": 4, "minute": 54}
